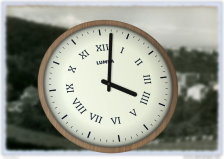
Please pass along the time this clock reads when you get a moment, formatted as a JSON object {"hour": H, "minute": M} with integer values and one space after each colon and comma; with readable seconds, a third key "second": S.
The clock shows {"hour": 4, "minute": 2}
